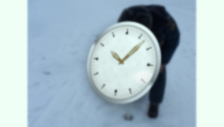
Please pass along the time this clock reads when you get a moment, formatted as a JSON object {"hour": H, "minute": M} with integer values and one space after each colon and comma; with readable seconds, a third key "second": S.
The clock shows {"hour": 10, "minute": 7}
